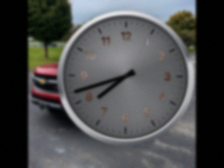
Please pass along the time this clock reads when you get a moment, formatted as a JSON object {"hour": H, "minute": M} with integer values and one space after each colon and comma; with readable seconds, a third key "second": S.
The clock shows {"hour": 7, "minute": 42}
